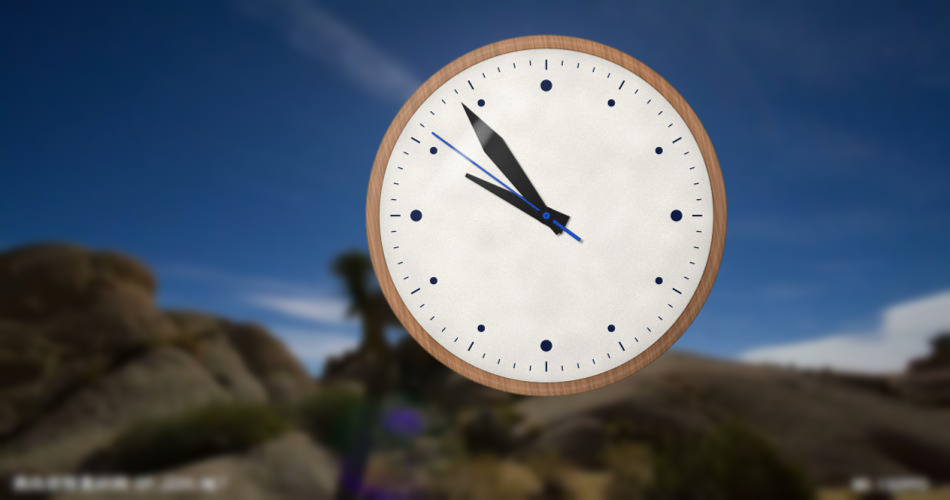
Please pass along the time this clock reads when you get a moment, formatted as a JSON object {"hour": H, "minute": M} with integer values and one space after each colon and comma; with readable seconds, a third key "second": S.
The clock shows {"hour": 9, "minute": 53, "second": 51}
